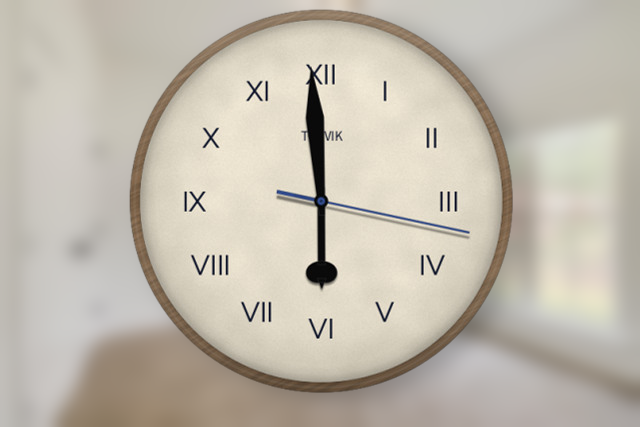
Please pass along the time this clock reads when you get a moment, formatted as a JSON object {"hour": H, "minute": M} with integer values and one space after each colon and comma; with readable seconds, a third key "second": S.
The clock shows {"hour": 5, "minute": 59, "second": 17}
